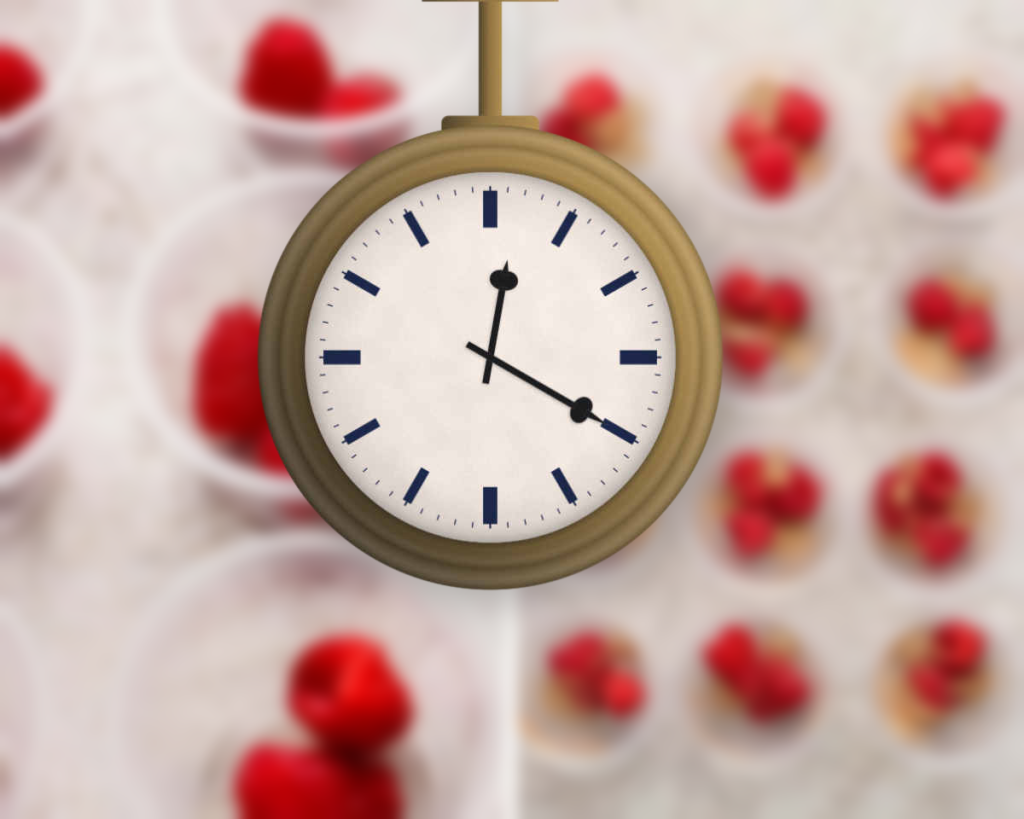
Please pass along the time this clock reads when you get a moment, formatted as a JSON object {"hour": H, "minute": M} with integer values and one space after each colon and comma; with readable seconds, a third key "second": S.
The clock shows {"hour": 12, "minute": 20}
